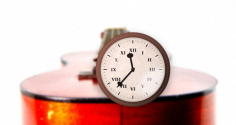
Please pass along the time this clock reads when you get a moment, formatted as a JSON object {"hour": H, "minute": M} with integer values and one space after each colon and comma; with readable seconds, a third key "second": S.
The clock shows {"hour": 11, "minute": 37}
